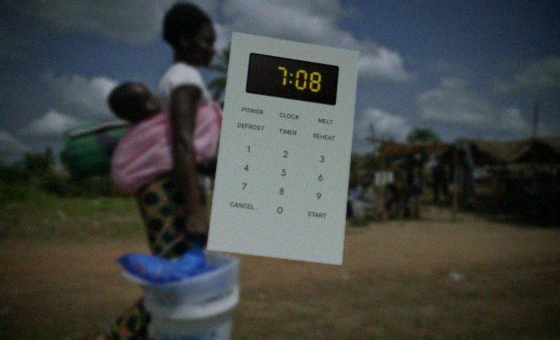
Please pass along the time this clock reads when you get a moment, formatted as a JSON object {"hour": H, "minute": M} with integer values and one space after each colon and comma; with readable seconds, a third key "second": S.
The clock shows {"hour": 7, "minute": 8}
